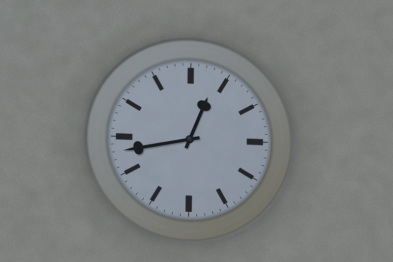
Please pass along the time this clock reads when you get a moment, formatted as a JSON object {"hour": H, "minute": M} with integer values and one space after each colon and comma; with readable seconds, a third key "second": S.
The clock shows {"hour": 12, "minute": 43}
